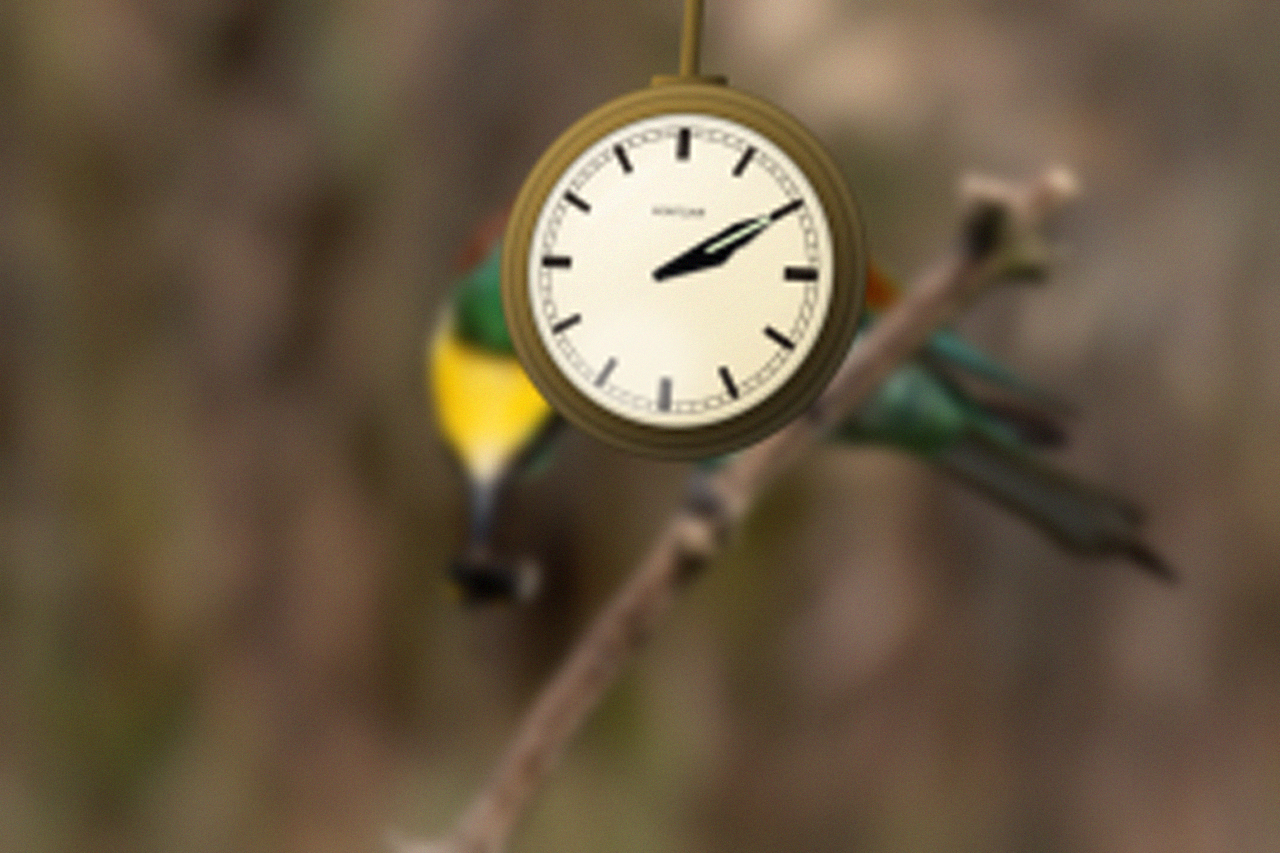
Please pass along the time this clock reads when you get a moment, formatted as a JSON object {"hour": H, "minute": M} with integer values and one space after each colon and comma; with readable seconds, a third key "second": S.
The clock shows {"hour": 2, "minute": 10}
